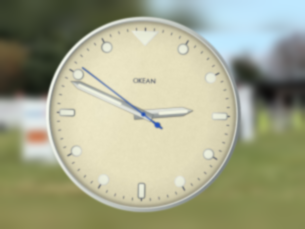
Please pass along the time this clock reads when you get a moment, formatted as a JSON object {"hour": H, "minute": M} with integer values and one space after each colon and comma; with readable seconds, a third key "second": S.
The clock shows {"hour": 2, "minute": 48, "second": 51}
